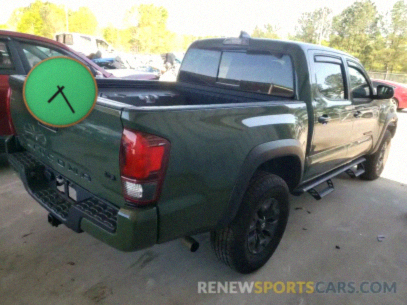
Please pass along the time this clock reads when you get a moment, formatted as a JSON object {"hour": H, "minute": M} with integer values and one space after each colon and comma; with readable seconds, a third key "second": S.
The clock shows {"hour": 7, "minute": 25}
